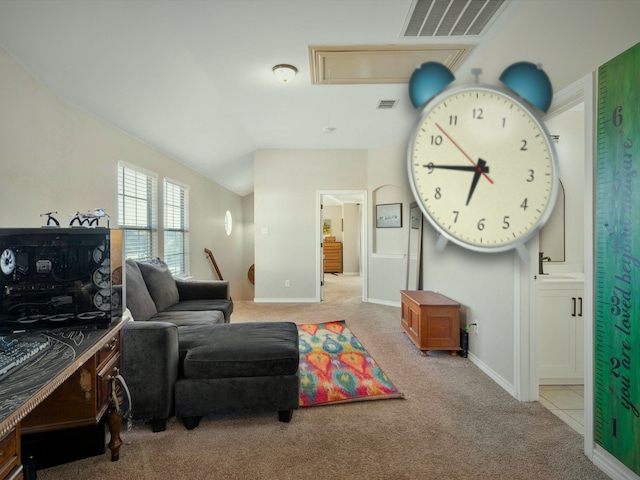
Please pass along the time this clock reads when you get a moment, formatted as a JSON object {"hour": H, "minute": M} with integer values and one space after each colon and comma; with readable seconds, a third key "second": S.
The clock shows {"hour": 6, "minute": 44, "second": 52}
